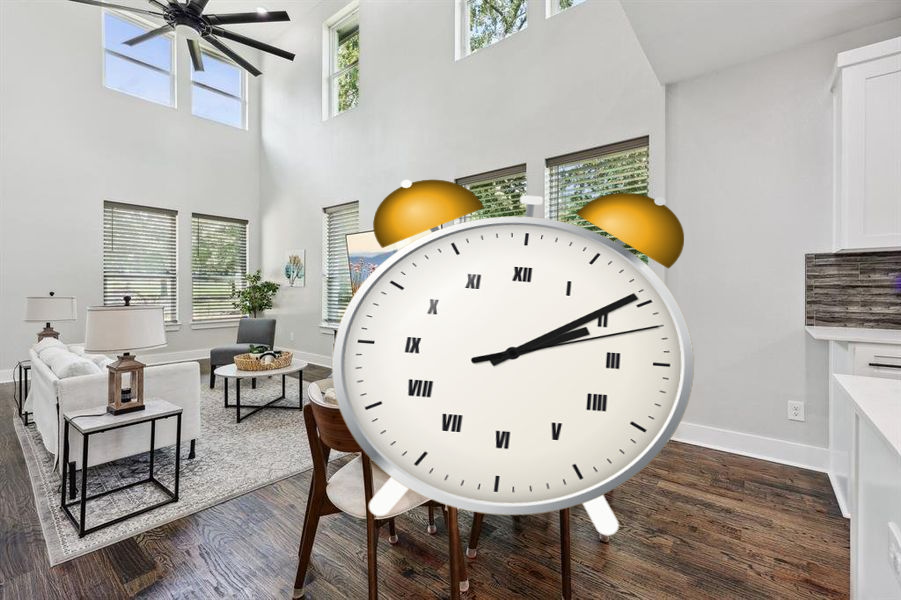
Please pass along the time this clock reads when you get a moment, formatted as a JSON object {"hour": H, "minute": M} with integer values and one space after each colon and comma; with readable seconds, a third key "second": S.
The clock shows {"hour": 2, "minute": 9, "second": 12}
